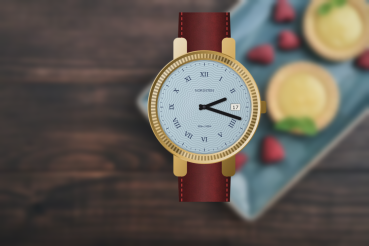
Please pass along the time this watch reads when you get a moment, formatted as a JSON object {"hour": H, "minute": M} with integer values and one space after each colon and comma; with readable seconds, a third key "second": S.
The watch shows {"hour": 2, "minute": 18}
